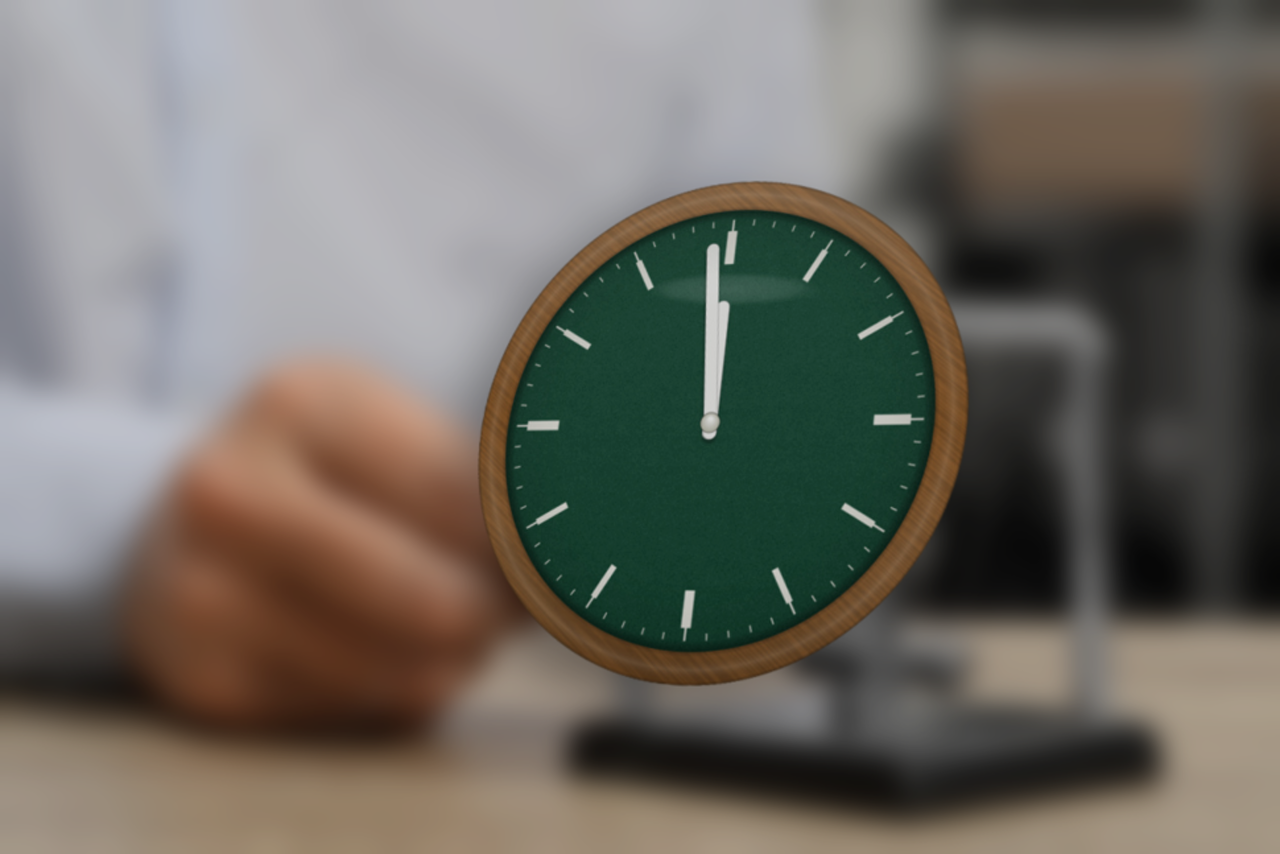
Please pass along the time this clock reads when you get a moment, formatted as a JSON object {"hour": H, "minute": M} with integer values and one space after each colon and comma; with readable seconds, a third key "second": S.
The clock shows {"hour": 11, "minute": 59}
